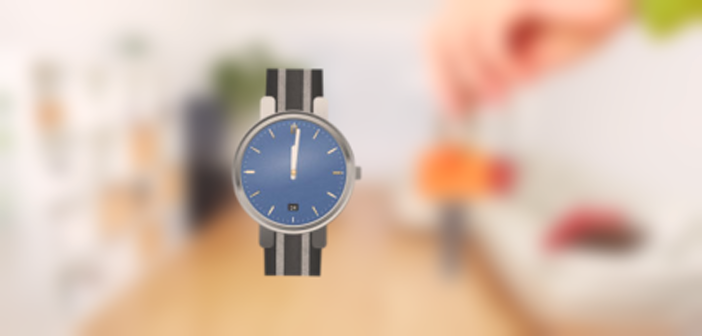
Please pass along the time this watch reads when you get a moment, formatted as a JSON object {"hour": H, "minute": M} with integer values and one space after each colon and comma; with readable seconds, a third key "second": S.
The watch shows {"hour": 12, "minute": 1}
